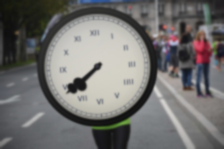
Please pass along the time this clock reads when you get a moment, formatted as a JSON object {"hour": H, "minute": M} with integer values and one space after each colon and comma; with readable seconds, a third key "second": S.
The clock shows {"hour": 7, "minute": 39}
